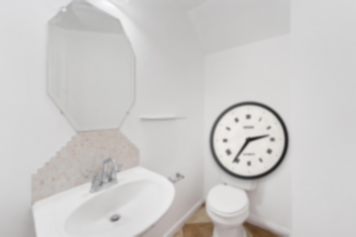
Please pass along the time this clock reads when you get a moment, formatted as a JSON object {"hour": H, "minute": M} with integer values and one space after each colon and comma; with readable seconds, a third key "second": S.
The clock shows {"hour": 2, "minute": 36}
